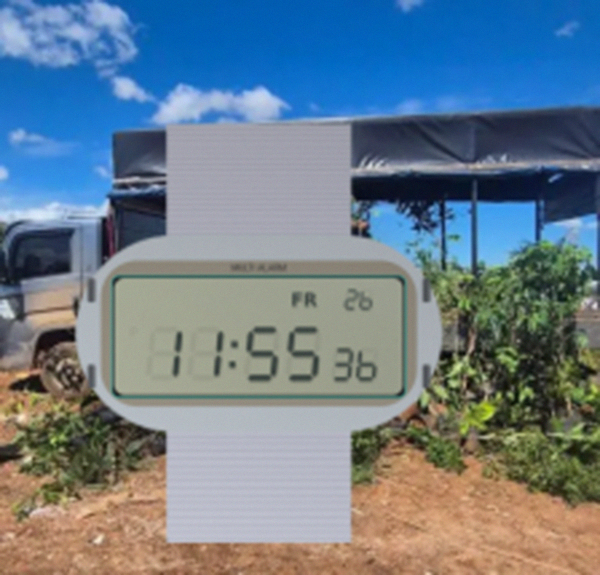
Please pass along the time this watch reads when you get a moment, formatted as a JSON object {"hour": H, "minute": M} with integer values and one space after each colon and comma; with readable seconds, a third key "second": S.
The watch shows {"hour": 11, "minute": 55, "second": 36}
